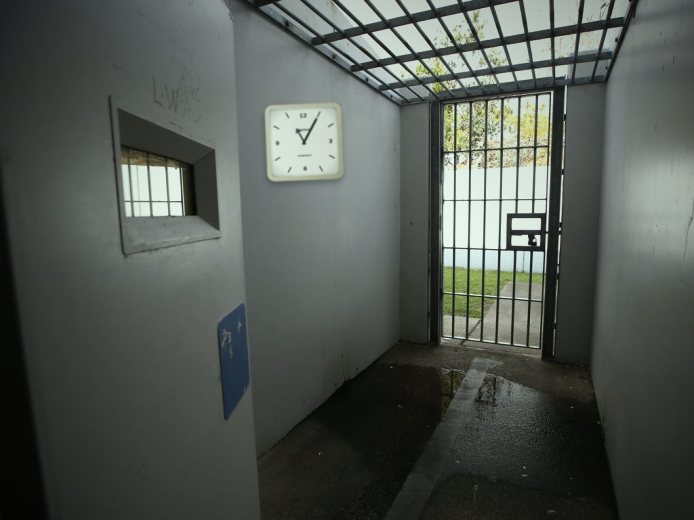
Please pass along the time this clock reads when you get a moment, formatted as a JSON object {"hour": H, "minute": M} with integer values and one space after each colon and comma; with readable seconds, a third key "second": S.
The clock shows {"hour": 11, "minute": 5}
